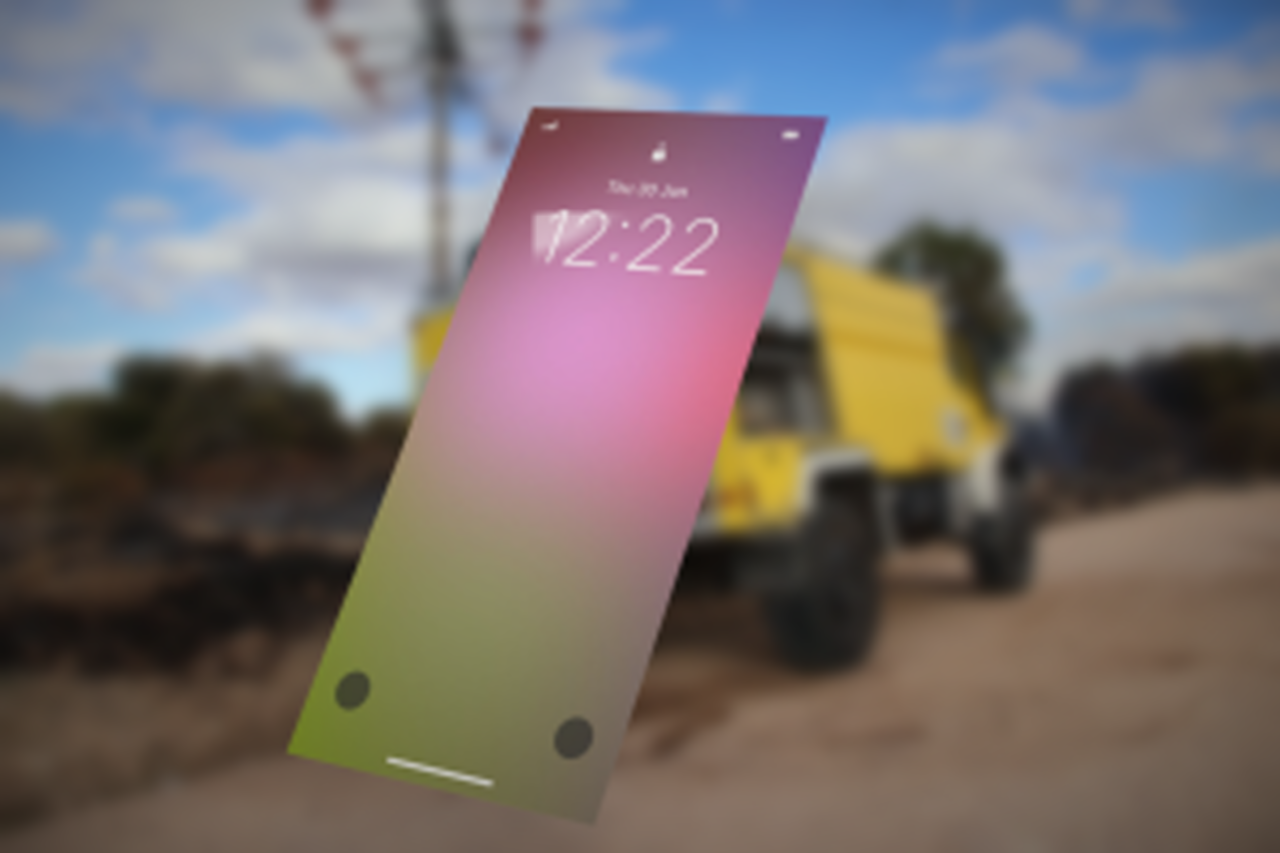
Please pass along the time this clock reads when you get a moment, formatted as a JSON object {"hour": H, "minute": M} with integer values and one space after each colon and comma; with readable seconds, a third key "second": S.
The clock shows {"hour": 12, "minute": 22}
